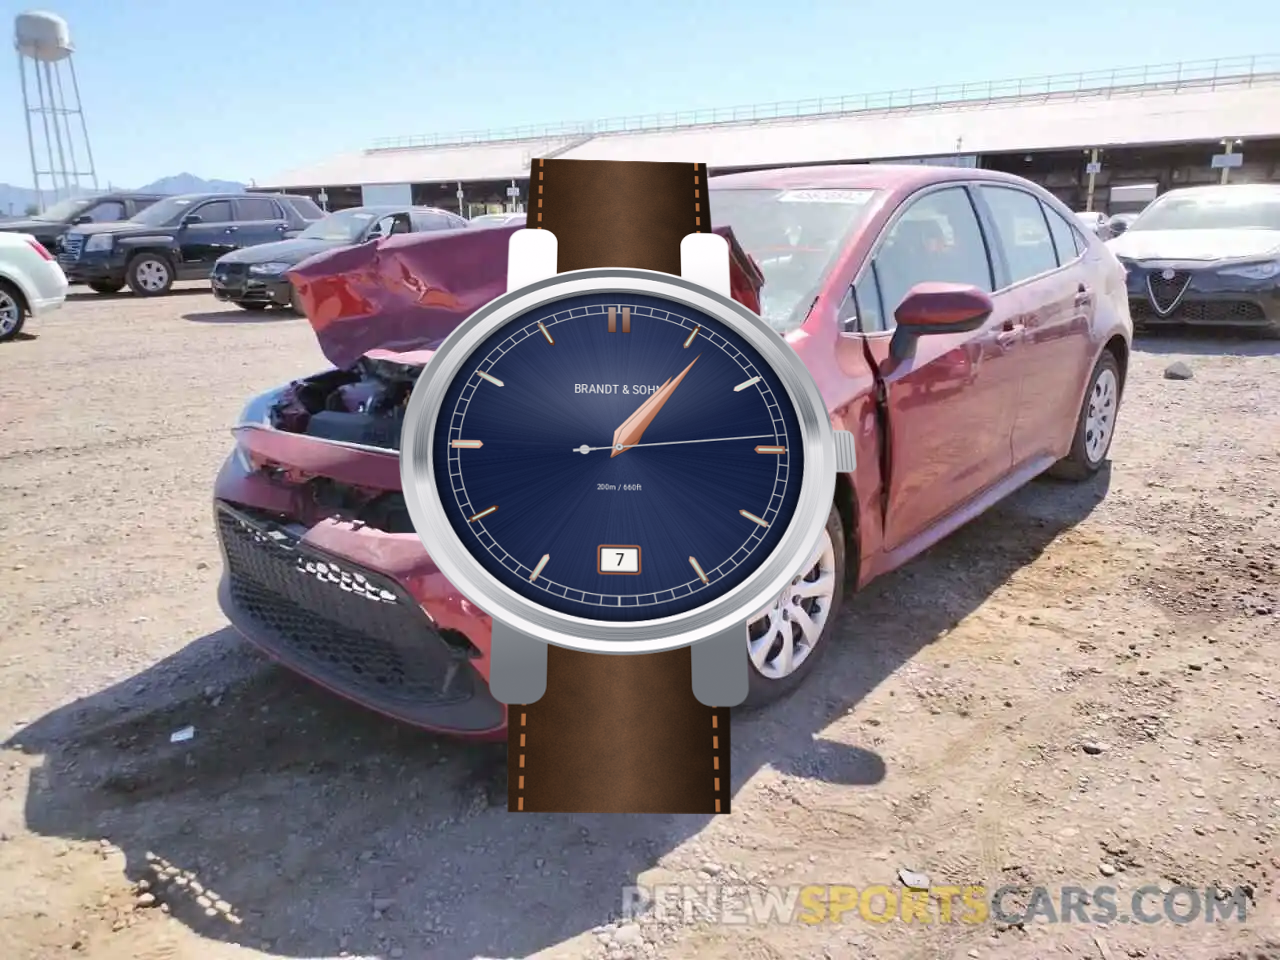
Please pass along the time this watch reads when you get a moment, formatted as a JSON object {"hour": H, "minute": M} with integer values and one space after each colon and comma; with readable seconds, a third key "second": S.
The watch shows {"hour": 1, "minute": 6, "second": 14}
